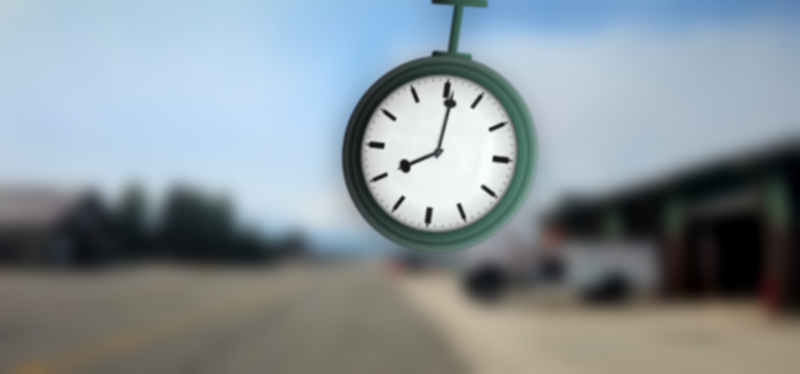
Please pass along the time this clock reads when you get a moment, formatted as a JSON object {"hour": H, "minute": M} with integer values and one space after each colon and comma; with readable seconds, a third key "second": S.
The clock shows {"hour": 8, "minute": 1}
